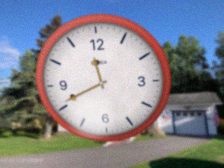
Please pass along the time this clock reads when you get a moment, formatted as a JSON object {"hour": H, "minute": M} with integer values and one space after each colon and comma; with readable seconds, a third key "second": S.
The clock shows {"hour": 11, "minute": 41}
